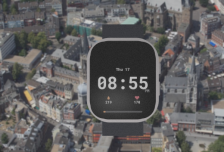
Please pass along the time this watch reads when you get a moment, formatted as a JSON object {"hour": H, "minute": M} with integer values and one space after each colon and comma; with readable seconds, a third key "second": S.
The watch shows {"hour": 8, "minute": 55}
